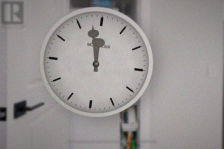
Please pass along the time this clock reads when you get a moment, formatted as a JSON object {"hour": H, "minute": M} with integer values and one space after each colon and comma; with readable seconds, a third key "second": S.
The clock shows {"hour": 11, "minute": 58}
